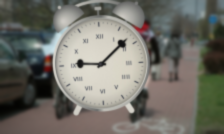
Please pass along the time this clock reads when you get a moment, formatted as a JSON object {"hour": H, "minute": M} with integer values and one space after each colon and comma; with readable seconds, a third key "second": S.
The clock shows {"hour": 9, "minute": 8}
